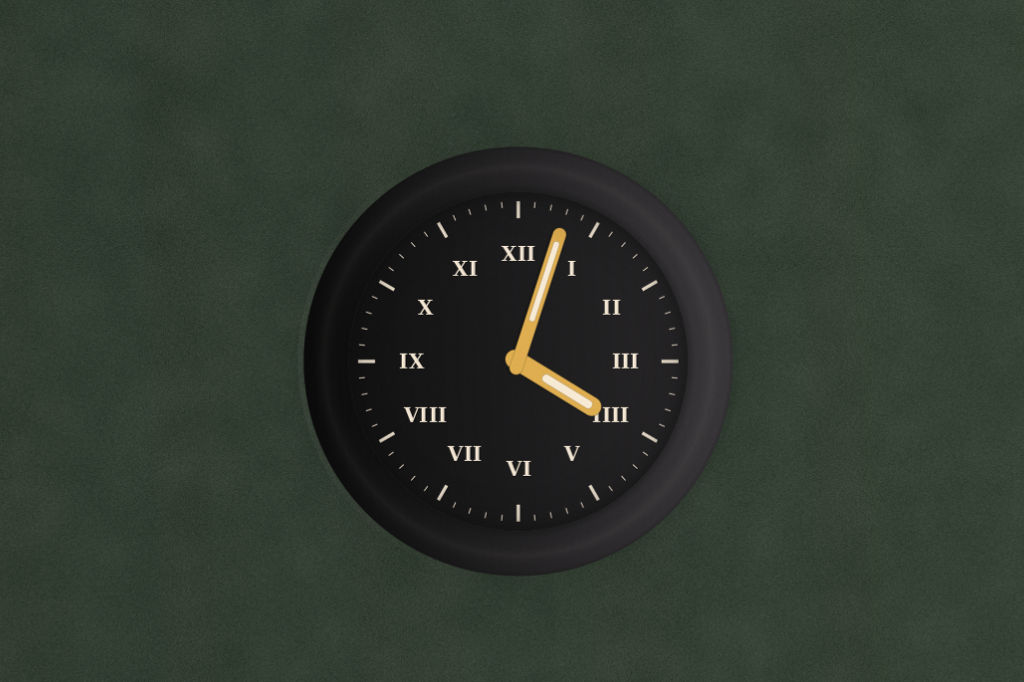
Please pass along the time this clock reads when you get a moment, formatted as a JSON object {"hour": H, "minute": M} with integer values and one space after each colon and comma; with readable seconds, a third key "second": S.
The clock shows {"hour": 4, "minute": 3}
